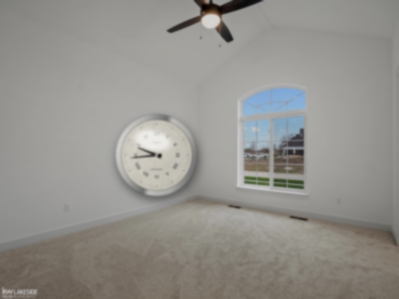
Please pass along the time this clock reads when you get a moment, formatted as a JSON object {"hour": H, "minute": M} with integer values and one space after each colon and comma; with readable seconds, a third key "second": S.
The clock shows {"hour": 9, "minute": 44}
